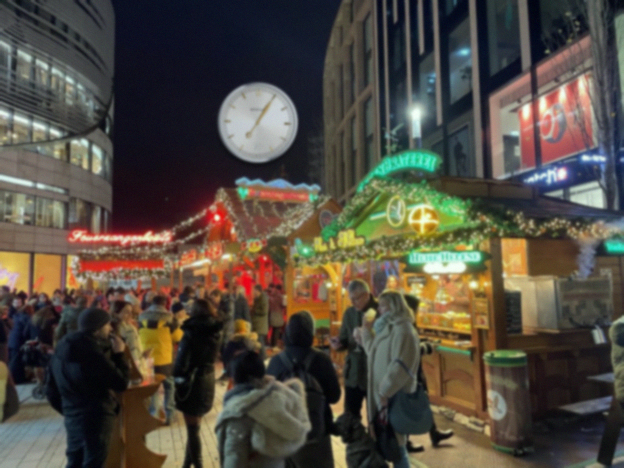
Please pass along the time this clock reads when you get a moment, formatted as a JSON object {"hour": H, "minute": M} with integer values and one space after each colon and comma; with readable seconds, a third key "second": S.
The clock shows {"hour": 7, "minute": 5}
